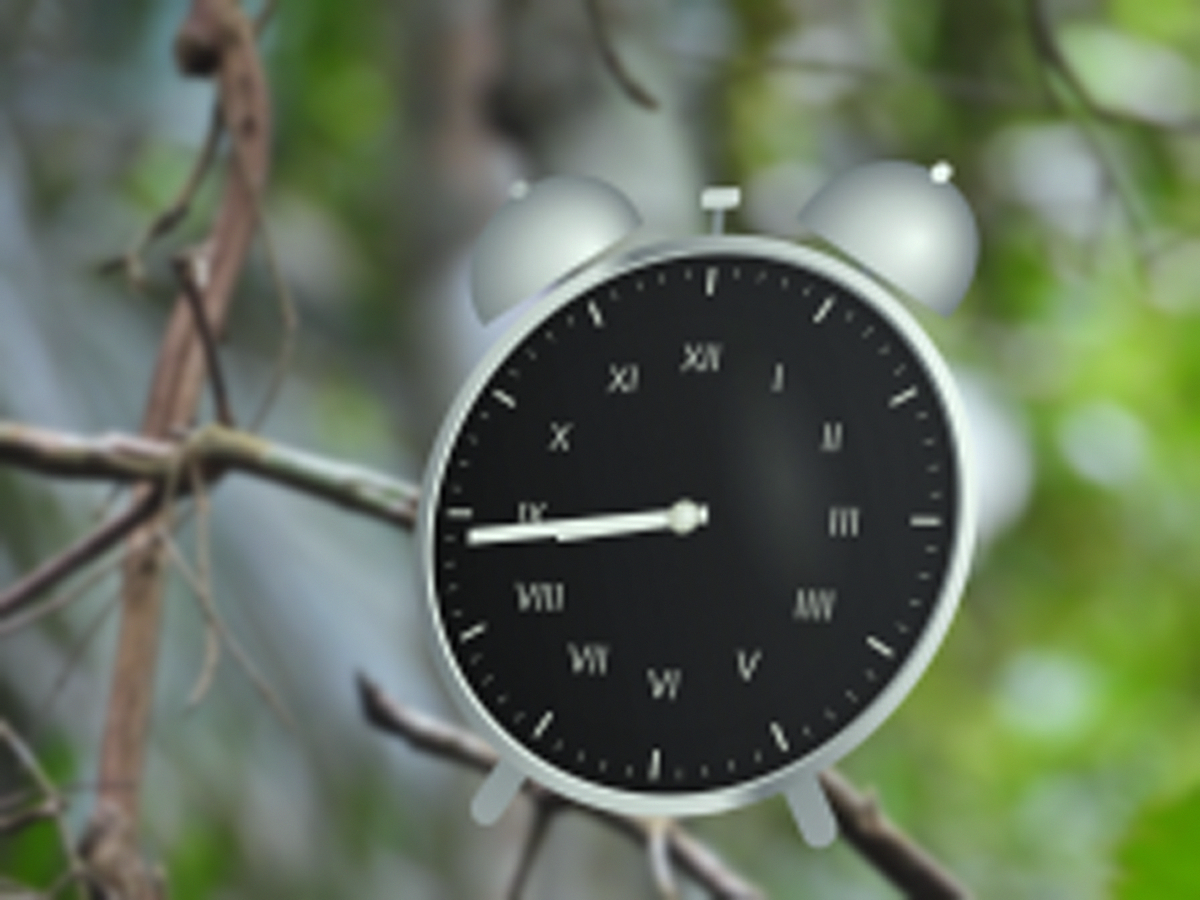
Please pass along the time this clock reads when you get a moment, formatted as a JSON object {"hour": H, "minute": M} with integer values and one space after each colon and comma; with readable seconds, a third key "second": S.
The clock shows {"hour": 8, "minute": 44}
